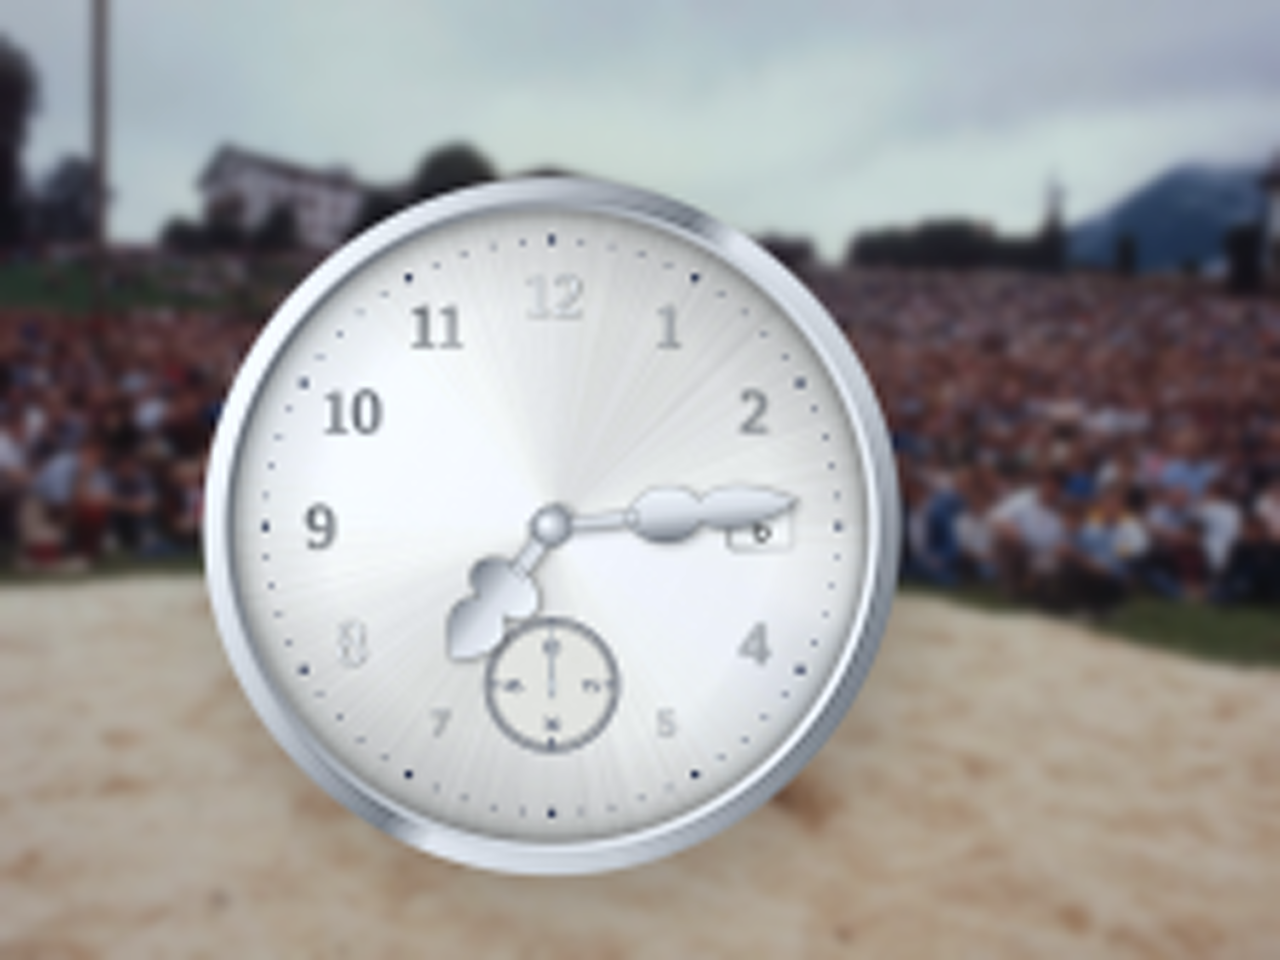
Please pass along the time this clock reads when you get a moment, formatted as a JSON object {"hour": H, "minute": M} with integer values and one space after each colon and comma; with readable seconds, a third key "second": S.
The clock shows {"hour": 7, "minute": 14}
